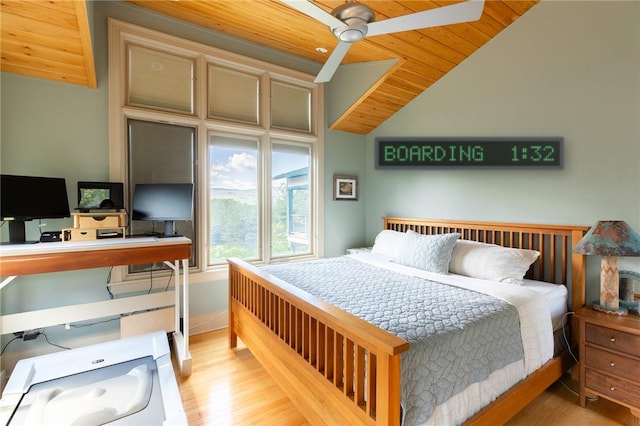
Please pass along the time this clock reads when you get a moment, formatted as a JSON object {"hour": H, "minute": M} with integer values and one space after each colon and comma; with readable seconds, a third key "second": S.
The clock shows {"hour": 1, "minute": 32}
